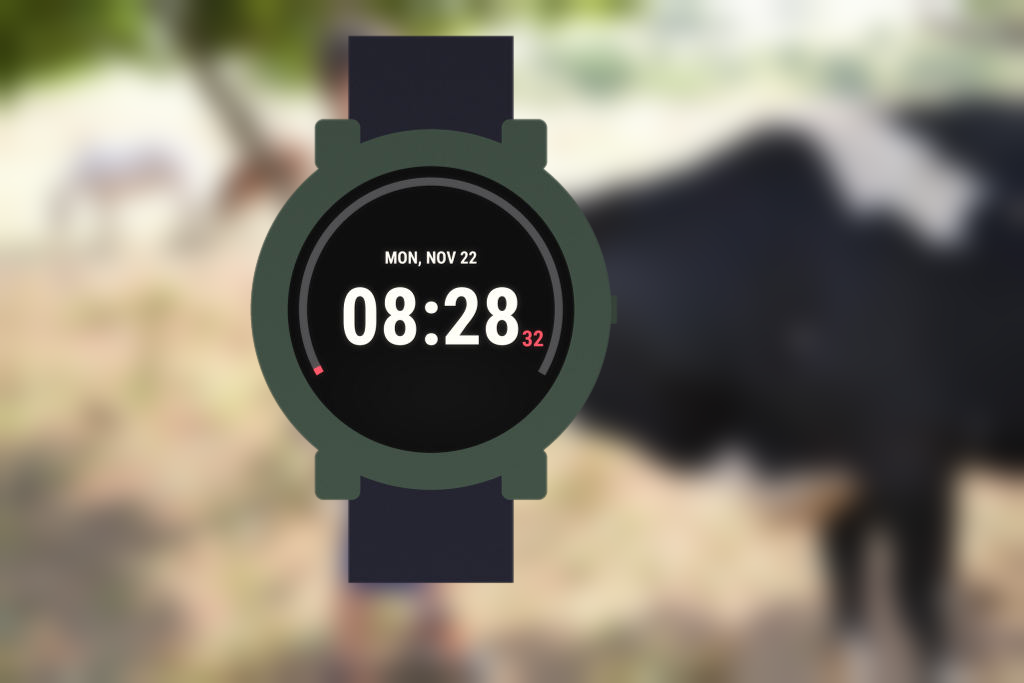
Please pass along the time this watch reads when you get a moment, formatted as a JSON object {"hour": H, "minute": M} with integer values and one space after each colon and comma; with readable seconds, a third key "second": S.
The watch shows {"hour": 8, "minute": 28, "second": 32}
